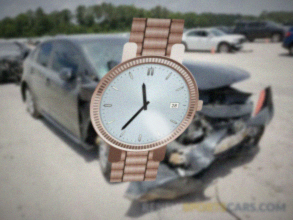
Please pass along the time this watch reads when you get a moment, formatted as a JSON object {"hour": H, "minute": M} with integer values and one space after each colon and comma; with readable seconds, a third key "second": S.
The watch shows {"hour": 11, "minute": 36}
